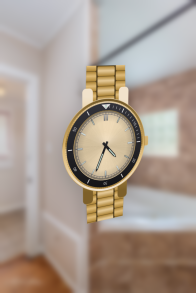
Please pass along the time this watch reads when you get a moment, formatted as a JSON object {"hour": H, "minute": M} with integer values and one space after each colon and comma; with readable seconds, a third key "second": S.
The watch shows {"hour": 4, "minute": 34}
